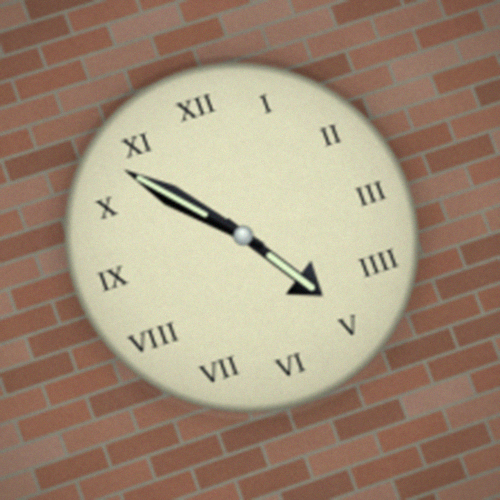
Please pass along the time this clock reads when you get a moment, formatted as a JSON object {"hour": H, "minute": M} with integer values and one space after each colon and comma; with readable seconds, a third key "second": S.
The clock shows {"hour": 4, "minute": 53}
